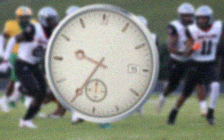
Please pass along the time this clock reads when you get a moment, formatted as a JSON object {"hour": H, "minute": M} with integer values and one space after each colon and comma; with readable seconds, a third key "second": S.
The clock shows {"hour": 9, "minute": 35}
